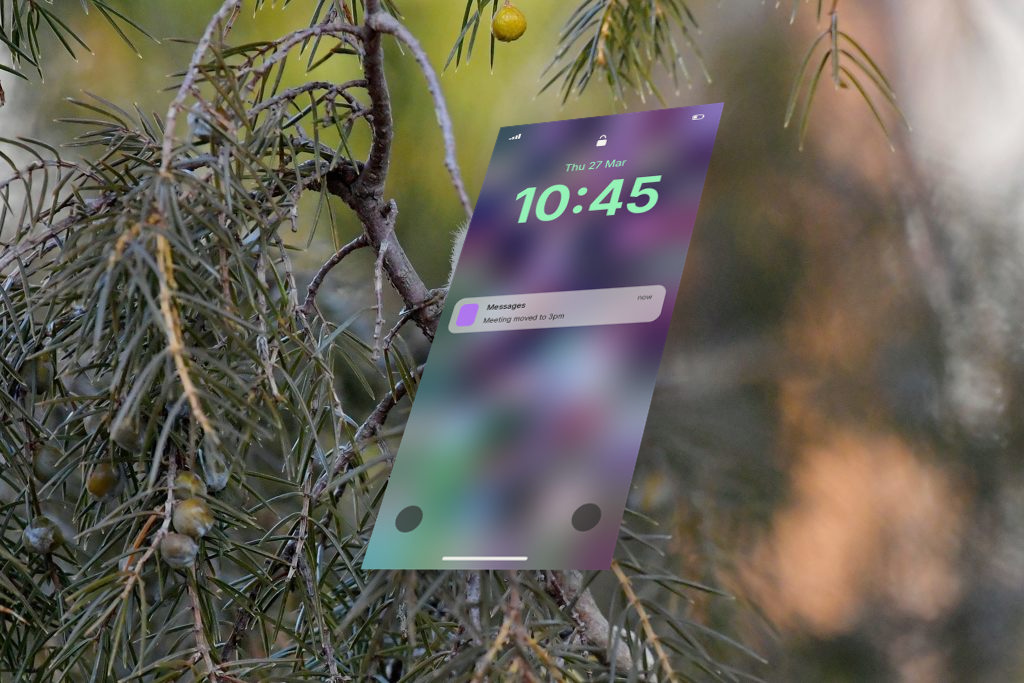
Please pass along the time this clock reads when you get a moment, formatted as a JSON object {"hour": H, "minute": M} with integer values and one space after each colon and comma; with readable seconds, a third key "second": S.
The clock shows {"hour": 10, "minute": 45}
